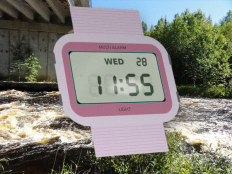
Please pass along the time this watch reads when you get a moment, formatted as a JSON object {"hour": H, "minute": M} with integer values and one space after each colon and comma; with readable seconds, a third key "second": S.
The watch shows {"hour": 11, "minute": 55}
